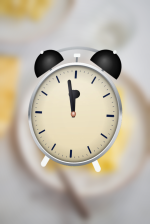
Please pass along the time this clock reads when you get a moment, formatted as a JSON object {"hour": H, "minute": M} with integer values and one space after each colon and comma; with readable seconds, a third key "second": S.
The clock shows {"hour": 11, "minute": 58}
